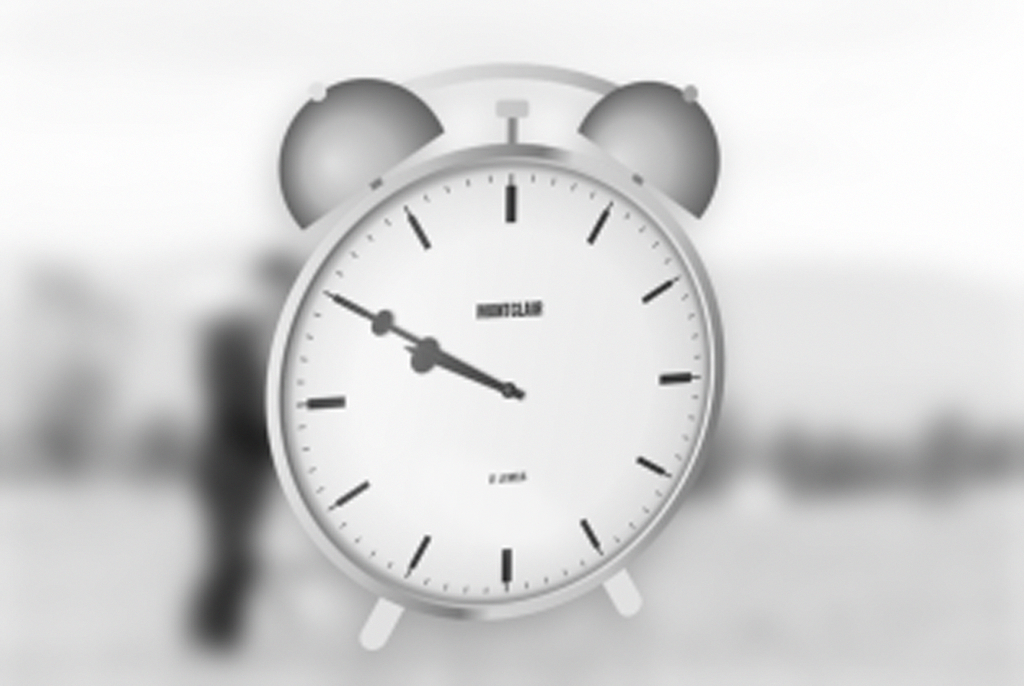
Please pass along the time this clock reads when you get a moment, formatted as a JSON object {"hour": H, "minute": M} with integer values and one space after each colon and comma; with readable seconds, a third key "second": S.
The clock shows {"hour": 9, "minute": 50}
